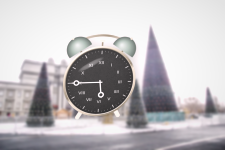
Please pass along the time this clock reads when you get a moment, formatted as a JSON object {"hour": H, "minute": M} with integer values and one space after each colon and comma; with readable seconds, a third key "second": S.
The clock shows {"hour": 5, "minute": 45}
